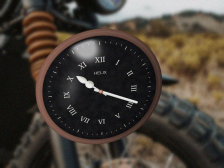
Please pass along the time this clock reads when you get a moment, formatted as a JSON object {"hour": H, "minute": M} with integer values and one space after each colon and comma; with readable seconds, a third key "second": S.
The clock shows {"hour": 10, "minute": 19}
